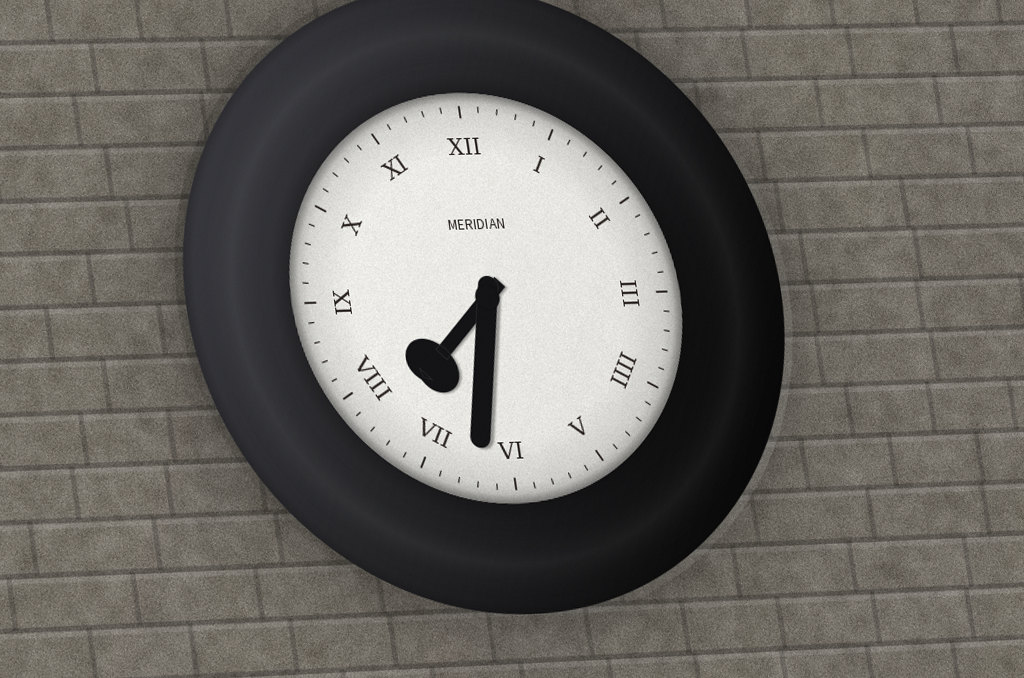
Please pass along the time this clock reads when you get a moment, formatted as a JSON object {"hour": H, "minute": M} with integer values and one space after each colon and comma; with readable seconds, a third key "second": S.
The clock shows {"hour": 7, "minute": 32}
